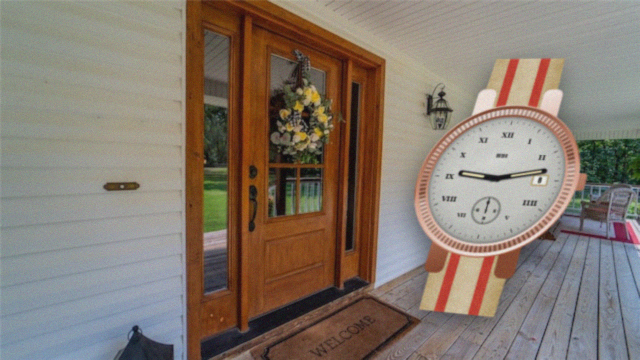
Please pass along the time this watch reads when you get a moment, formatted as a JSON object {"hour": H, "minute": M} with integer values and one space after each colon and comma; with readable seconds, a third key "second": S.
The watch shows {"hour": 9, "minute": 13}
